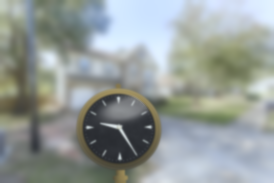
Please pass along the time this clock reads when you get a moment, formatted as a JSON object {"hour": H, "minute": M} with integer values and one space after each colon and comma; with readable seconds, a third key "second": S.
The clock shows {"hour": 9, "minute": 25}
